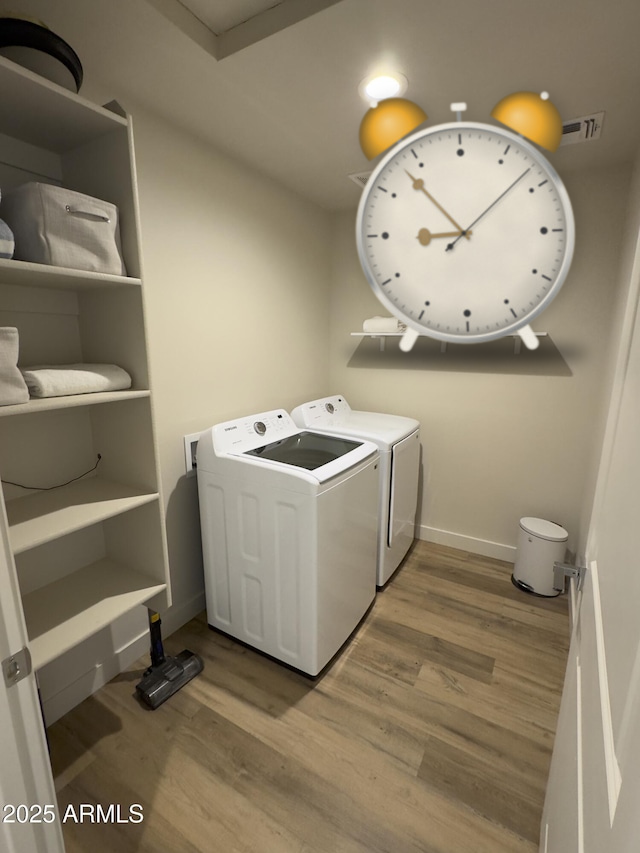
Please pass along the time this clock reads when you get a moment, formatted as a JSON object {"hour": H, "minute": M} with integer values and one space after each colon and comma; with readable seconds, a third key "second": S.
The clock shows {"hour": 8, "minute": 53, "second": 8}
